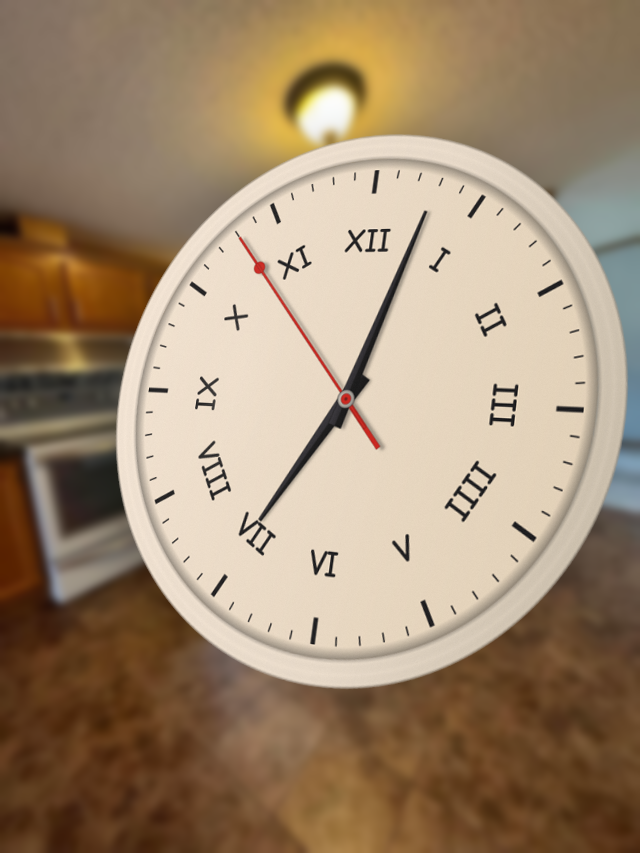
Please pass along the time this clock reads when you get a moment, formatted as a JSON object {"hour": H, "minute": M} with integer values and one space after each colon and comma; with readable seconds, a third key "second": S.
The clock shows {"hour": 7, "minute": 2, "second": 53}
